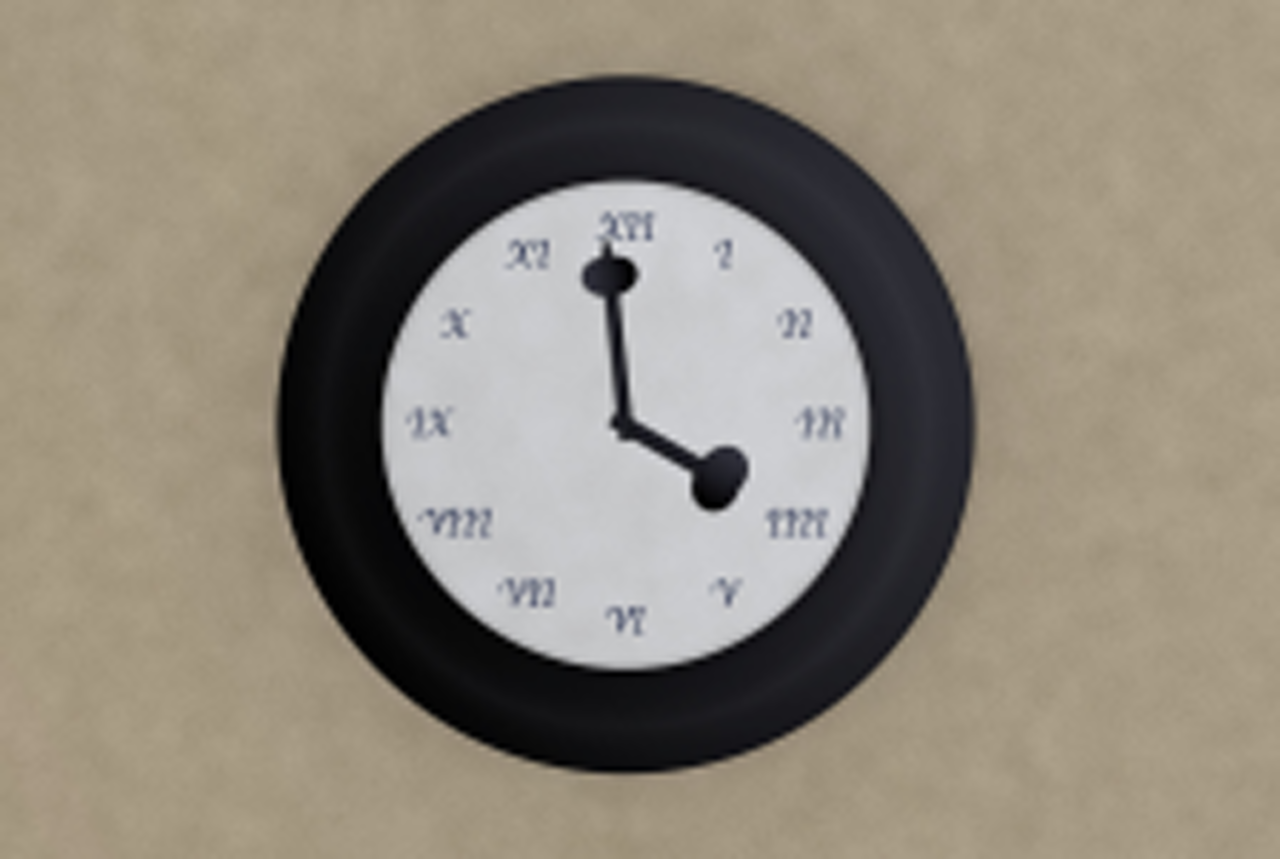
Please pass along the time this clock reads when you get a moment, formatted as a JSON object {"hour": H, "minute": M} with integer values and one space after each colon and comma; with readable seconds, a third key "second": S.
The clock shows {"hour": 3, "minute": 59}
